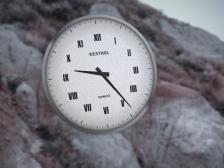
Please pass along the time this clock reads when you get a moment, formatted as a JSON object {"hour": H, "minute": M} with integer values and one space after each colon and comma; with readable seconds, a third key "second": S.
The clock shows {"hour": 9, "minute": 24}
